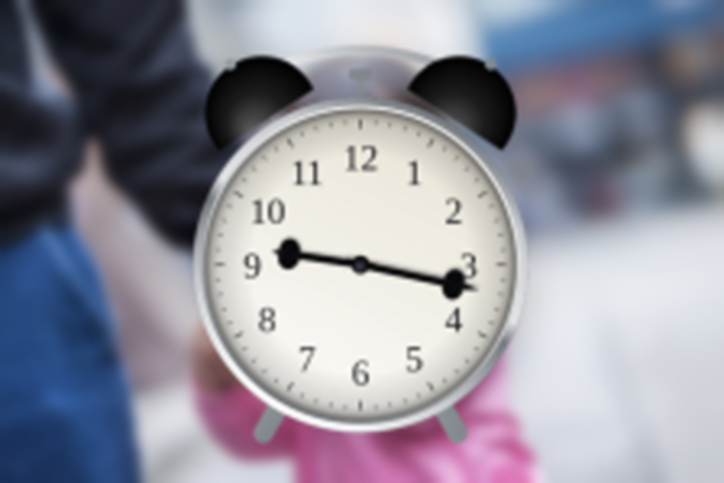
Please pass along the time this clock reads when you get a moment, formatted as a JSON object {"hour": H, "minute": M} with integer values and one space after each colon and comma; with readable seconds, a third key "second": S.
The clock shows {"hour": 9, "minute": 17}
